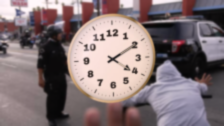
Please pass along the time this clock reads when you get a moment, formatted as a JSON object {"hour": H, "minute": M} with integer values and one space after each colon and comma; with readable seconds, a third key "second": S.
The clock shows {"hour": 4, "minute": 10}
